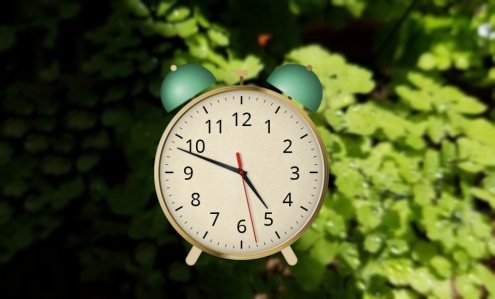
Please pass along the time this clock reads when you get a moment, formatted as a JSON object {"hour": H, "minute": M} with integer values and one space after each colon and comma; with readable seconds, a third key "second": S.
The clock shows {"hour": 4, "minute": 48, "second": 28}
